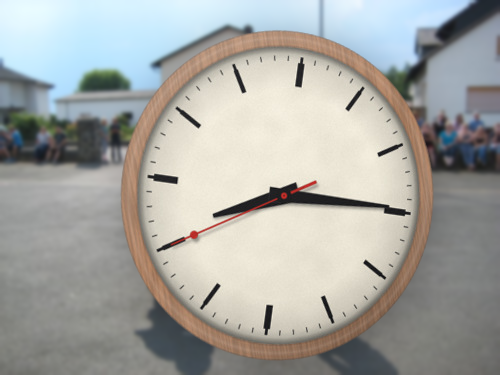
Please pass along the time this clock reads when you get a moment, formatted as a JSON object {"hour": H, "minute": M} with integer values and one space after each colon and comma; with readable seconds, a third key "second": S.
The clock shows {"hour": 8, "minute": 14, "second": 40}
